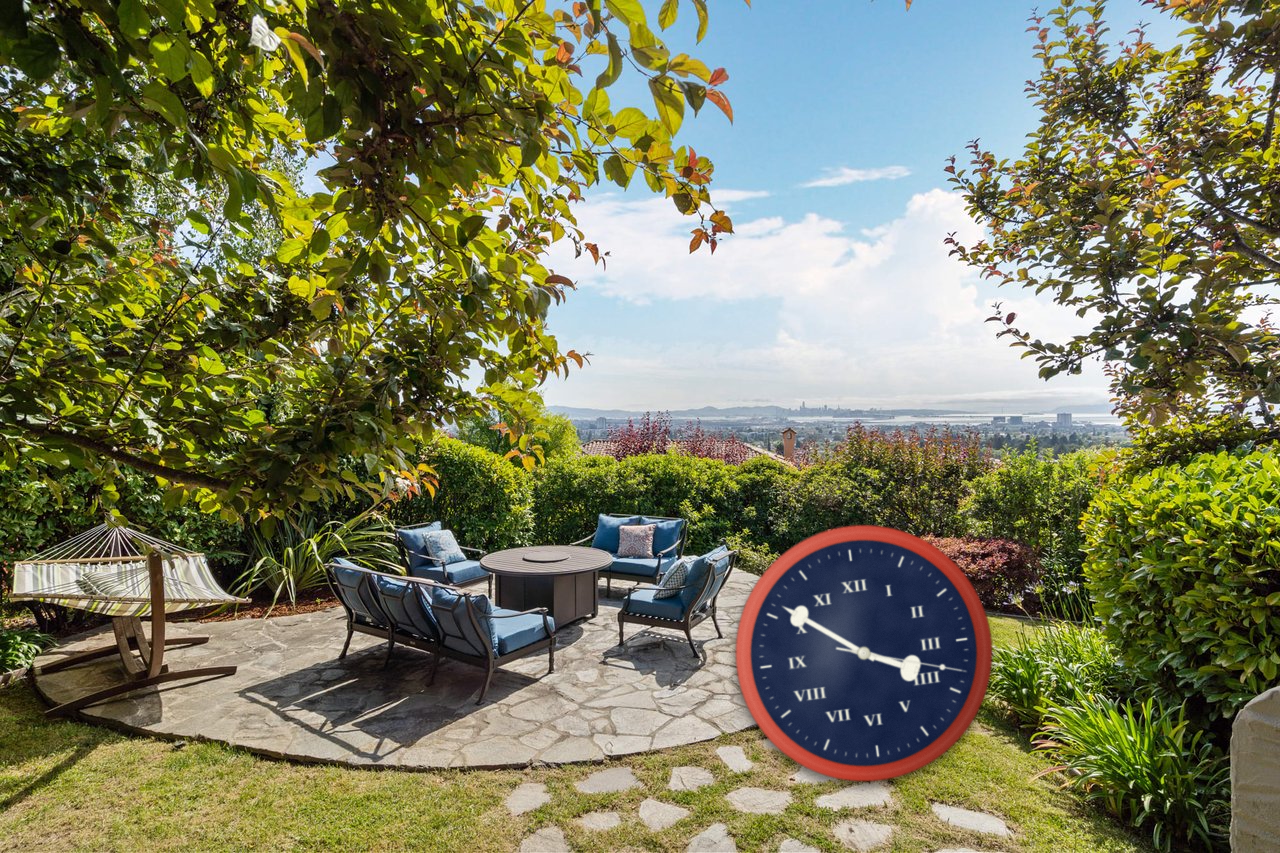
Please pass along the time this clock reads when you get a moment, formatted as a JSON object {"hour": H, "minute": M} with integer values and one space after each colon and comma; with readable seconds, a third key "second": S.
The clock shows {"hour": 3, "minute": 51, "second": 18}
